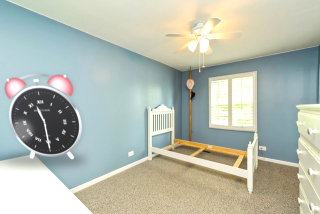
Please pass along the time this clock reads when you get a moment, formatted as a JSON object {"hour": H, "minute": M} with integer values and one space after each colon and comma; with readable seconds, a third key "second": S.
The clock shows {"hour": 11, "minute": 30}
